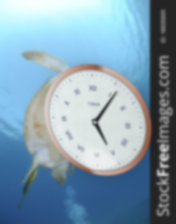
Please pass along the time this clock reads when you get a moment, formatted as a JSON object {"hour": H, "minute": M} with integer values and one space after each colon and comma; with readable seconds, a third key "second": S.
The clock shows {"hour": 5, "minute": 6}
